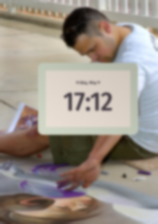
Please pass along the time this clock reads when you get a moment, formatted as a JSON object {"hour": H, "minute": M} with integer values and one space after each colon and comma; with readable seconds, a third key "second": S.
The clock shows {"hour": 17, "minute": 12}
